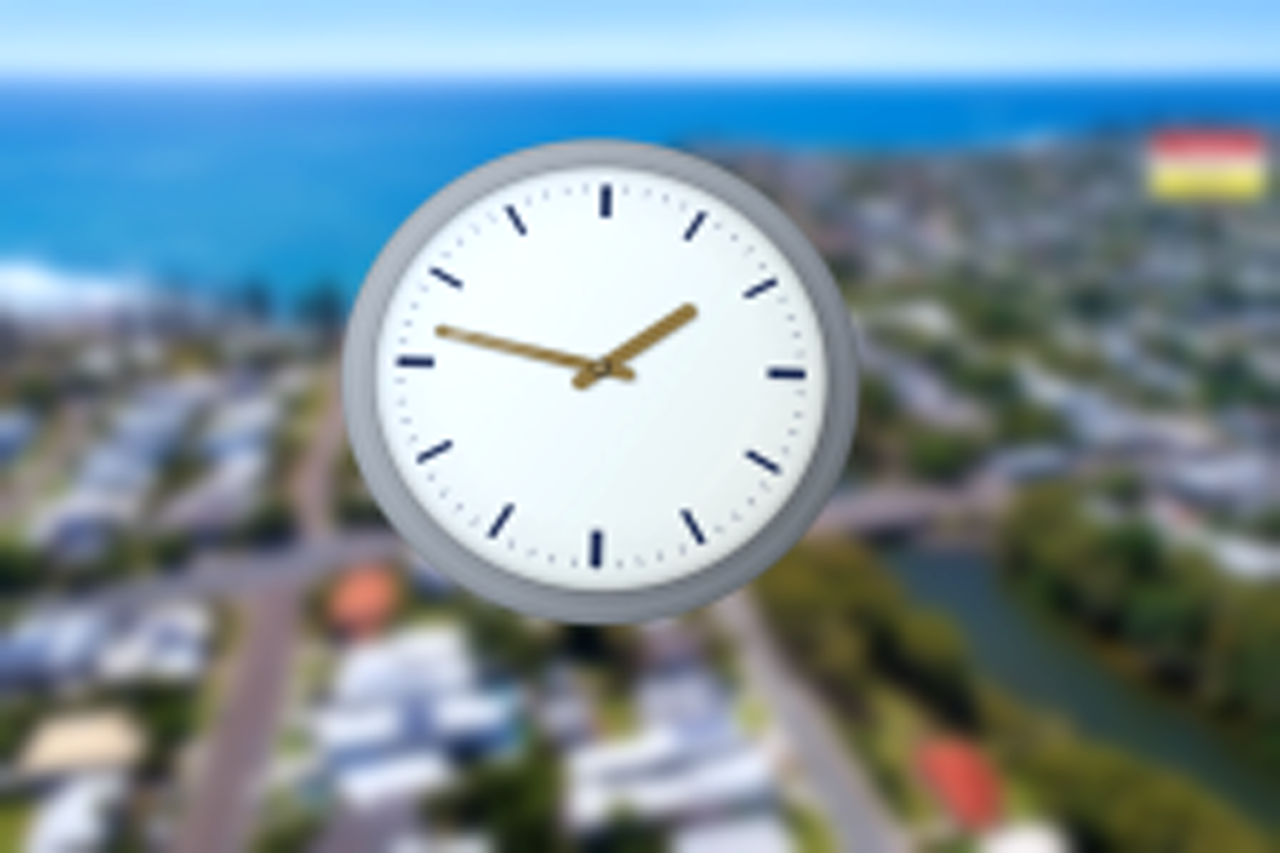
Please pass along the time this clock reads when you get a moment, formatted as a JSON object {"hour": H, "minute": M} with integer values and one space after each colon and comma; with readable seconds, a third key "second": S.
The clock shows {"hour": 1, "minute": 47}
